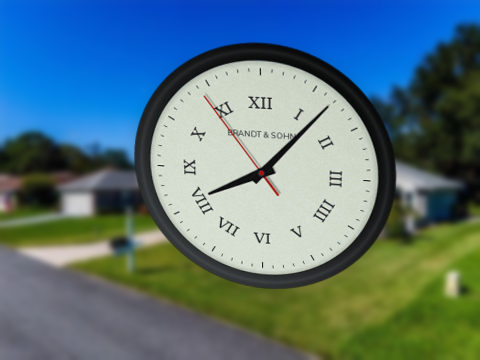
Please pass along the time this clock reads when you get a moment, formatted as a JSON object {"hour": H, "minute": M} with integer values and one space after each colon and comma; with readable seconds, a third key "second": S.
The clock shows {"hour": 8, "minute": 6, "second": 54}
